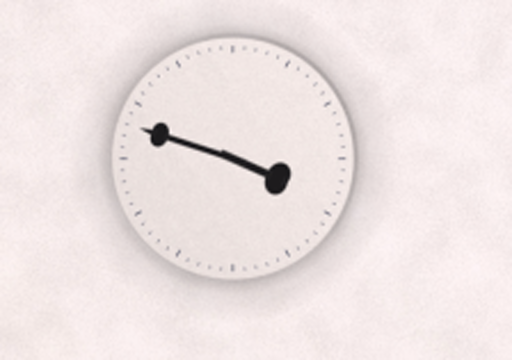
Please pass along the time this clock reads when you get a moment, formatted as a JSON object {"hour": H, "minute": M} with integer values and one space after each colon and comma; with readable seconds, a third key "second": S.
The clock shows {"hour": 3, "minute": 48}
